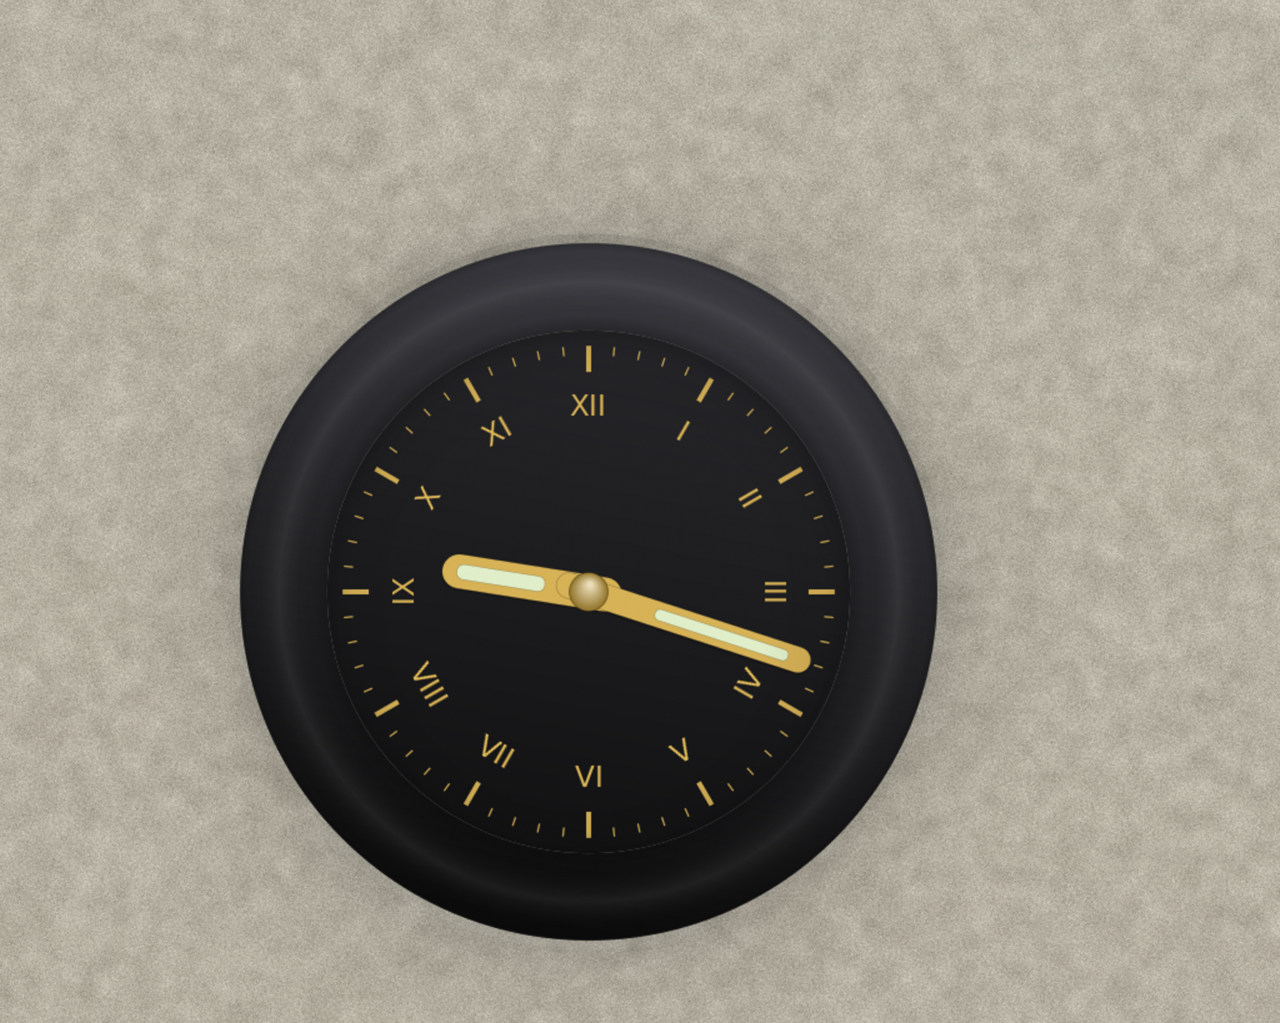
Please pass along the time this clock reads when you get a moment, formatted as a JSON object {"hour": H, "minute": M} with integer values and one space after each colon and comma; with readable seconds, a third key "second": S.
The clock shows {"hour": 9, "minute": 18}
